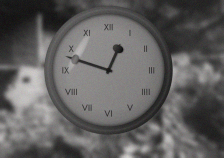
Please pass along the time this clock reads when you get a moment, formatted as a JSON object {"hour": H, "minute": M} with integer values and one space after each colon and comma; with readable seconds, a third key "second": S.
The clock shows {"hour": 12, "minute": 48}
